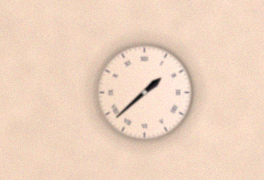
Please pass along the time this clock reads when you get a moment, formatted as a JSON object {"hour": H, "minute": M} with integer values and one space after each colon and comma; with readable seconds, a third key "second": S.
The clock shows {"hour": 1, "minute": 38}
